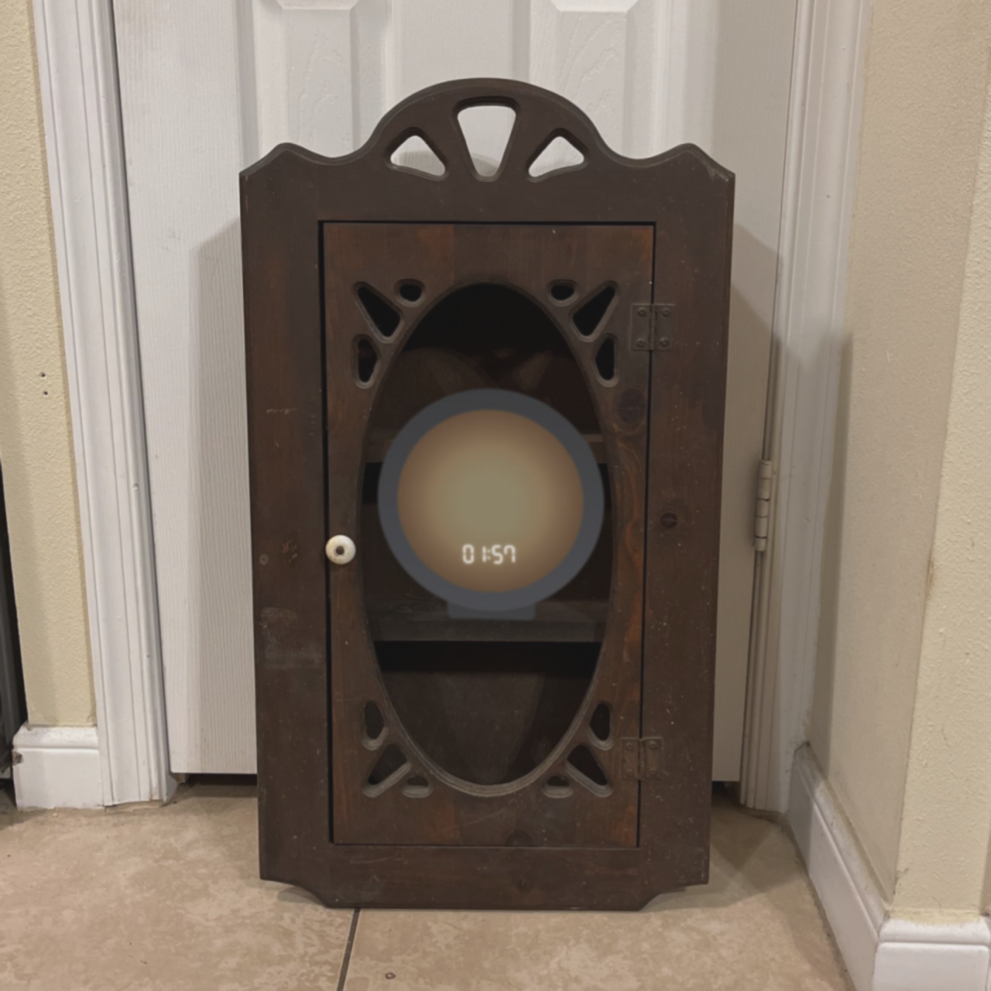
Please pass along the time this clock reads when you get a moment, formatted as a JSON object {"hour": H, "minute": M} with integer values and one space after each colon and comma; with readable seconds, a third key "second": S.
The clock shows {"hour": 1, "minute": 57}
